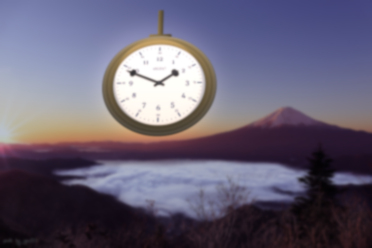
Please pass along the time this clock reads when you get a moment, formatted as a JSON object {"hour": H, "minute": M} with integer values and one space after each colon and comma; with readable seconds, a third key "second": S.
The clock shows {"hour": 1, "minute": 49}
